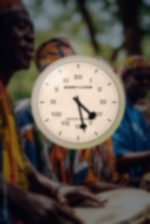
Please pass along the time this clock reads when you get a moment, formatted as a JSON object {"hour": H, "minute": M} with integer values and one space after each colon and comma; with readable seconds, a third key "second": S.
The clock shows {"hour": 4, "minute": 28}
